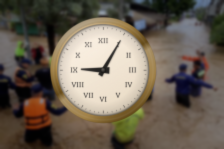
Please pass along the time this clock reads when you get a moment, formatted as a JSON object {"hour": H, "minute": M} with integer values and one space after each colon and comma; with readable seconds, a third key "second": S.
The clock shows {"hour": 9, "minute": 5}
